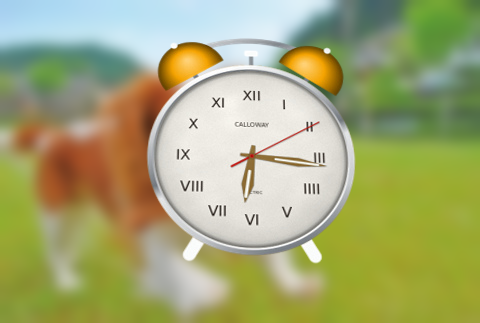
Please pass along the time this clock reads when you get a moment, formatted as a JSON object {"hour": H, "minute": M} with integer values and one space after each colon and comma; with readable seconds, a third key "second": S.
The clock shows {"hour": 6, "minute": 16, "second": 10}
